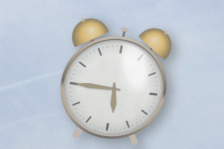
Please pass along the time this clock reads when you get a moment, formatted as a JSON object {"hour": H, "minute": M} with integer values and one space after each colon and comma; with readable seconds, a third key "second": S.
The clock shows {"hour": 5, "minute": 45}
